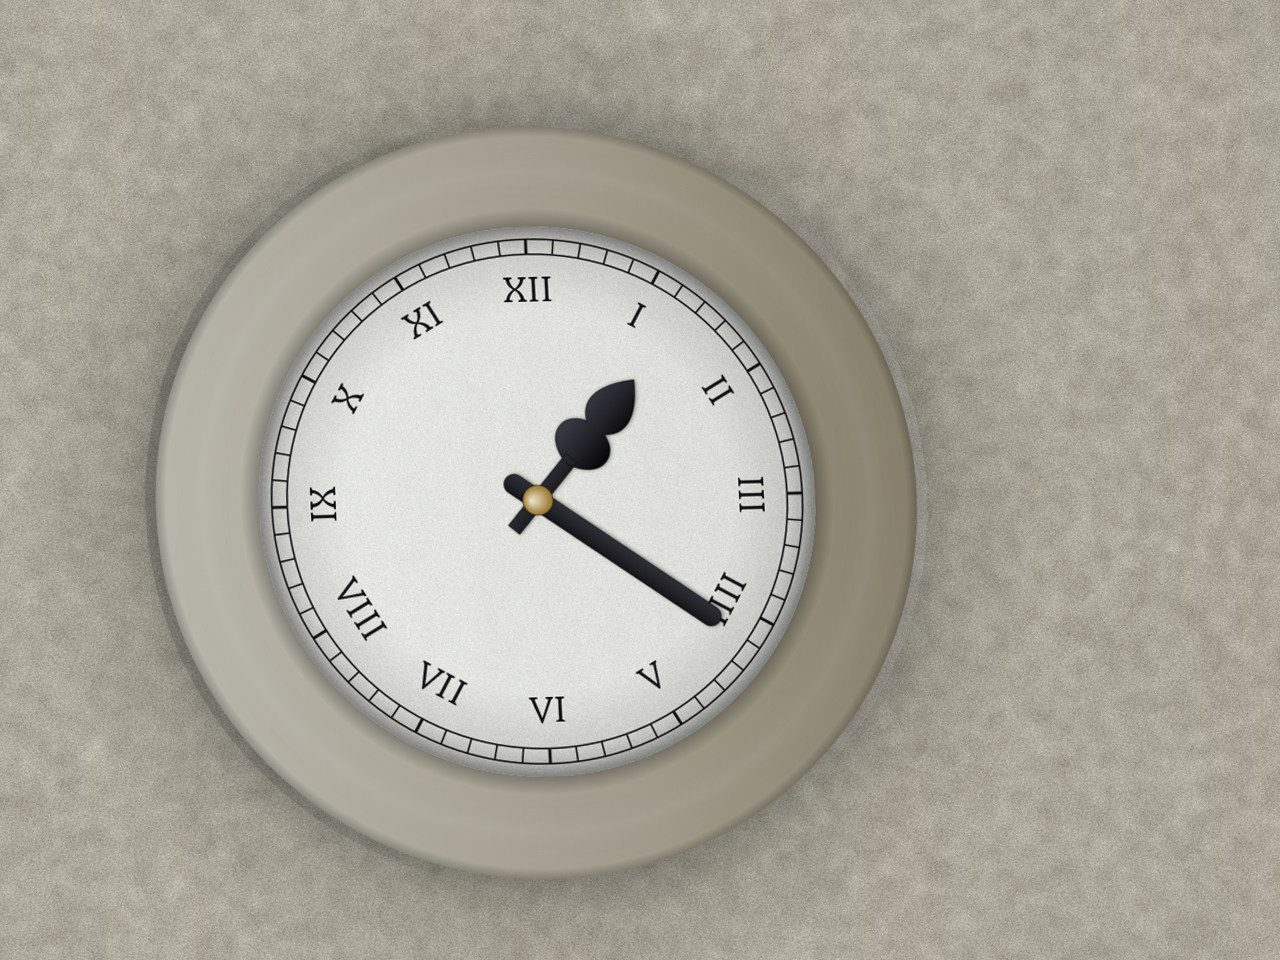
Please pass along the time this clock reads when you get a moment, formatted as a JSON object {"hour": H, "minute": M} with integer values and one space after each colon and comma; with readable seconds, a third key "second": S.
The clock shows {"hour": 1, "minute": 21}
